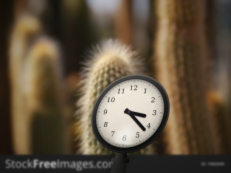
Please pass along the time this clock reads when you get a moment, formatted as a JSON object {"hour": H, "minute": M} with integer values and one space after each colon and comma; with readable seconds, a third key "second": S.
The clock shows {"hour": 3, "minute": 22}
